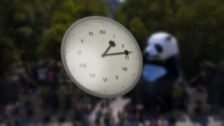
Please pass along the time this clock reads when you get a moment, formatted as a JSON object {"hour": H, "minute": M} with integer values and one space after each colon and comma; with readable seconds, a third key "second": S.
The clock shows {"hour": 1, "minute": 13}
